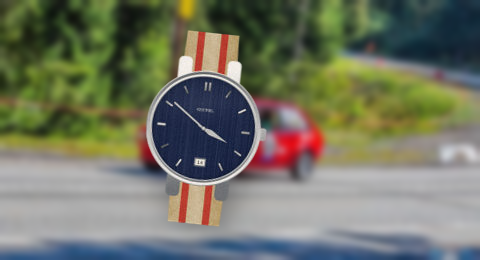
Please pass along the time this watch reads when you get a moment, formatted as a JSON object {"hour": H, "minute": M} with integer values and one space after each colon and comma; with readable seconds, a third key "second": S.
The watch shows {"hour": 3, "minute": 51}
